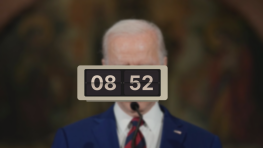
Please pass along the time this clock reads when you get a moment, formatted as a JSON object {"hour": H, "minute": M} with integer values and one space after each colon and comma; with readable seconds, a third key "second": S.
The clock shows {"hour": 8, "minute": 52}
